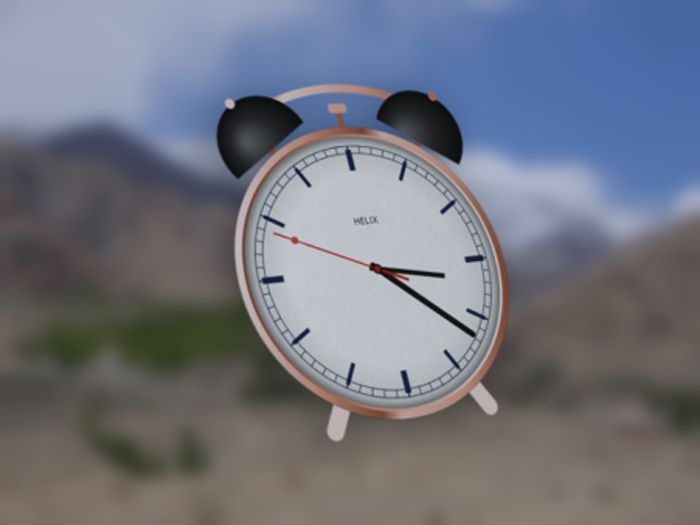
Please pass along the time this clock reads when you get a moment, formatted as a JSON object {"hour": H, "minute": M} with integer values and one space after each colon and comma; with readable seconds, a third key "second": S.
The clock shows {"hour": 3, "minute": 21, "second": 49}
